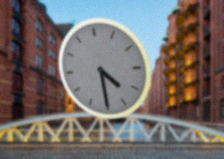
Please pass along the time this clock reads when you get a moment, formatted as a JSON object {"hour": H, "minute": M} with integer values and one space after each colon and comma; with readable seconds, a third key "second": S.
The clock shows {"hour": 4, "minute": 30}
